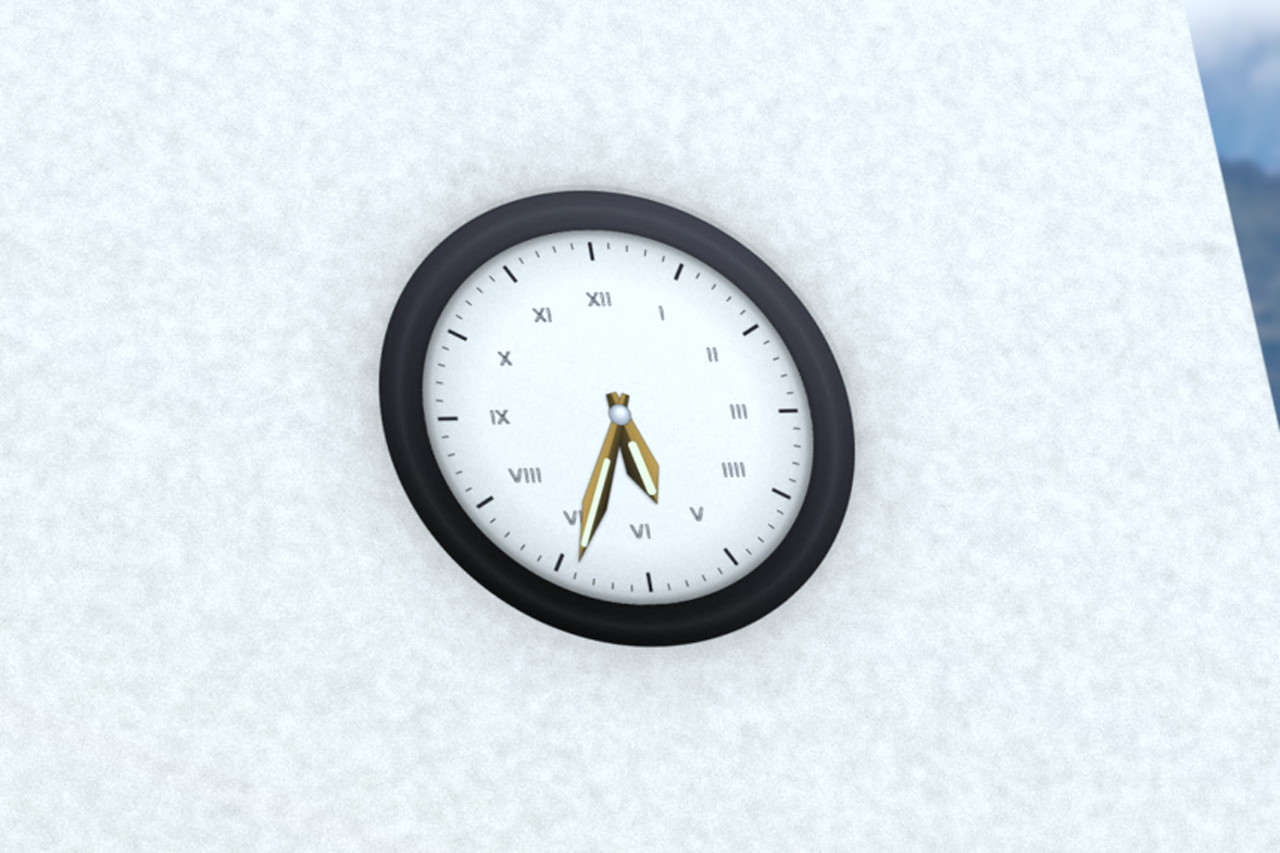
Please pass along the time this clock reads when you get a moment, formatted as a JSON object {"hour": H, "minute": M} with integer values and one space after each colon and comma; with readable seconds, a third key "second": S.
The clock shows {"hour": 5, "minute": 34}
